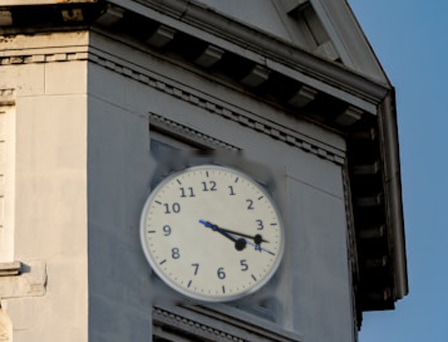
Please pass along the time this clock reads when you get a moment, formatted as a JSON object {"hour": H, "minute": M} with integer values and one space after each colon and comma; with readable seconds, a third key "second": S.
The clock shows {"hour": 4, "minute": 18, "second": 20}
